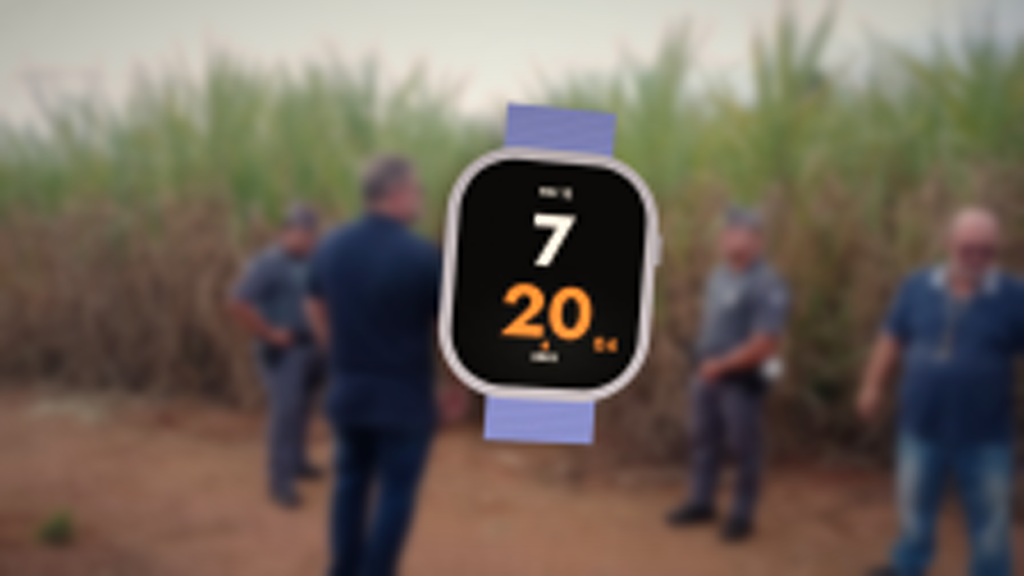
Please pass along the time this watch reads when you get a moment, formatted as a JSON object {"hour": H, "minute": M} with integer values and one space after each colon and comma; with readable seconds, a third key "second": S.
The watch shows {"hour": 7, "minute": 20}
